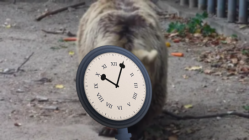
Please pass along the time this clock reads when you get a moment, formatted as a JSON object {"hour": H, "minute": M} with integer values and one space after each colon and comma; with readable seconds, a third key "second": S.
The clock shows {"hour": 10, "minute": 4}
